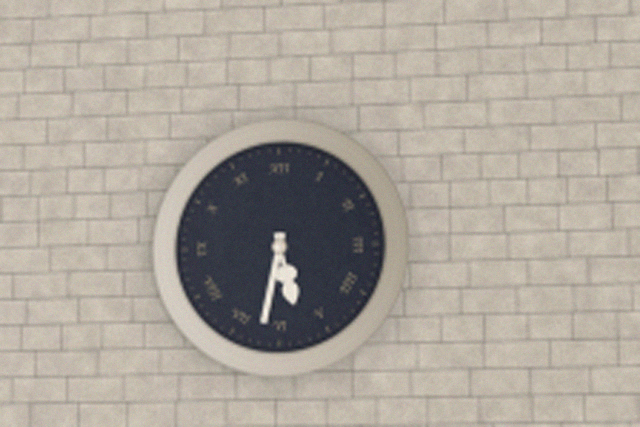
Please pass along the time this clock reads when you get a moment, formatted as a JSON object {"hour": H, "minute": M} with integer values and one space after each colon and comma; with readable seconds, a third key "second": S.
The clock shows {"hour": 5, "minute": 32}
